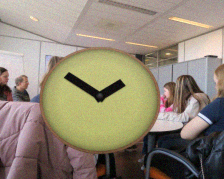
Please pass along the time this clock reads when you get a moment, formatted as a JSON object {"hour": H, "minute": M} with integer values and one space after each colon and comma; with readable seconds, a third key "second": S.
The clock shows {"hour": 1, "minute": 51}
